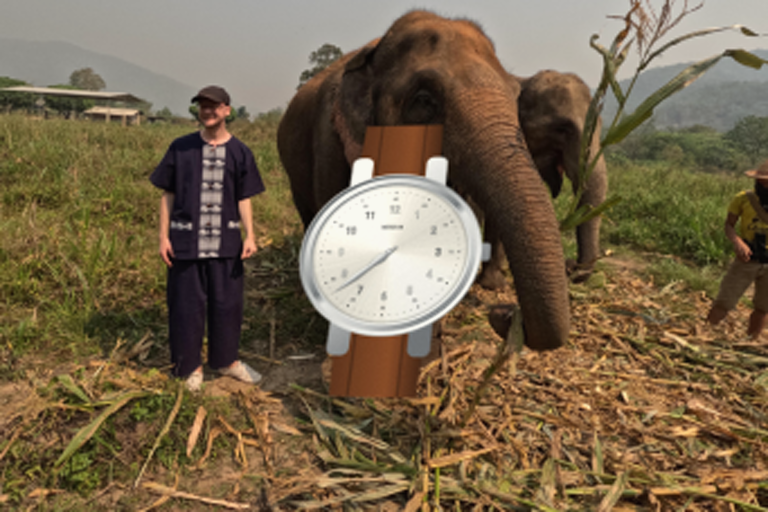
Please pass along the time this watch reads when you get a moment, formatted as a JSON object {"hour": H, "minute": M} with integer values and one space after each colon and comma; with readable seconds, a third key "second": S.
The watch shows {"hour": 7, "minute": 38}
